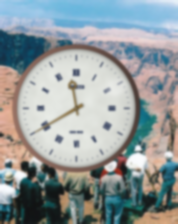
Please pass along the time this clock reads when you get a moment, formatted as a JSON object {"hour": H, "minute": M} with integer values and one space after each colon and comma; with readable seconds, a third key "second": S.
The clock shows {"hour": 11, "minute": 40}
